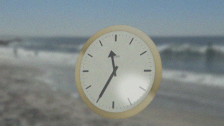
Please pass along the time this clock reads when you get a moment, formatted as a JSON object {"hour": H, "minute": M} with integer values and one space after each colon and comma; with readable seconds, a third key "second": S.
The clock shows {"hour": 11, "minute": 35}
